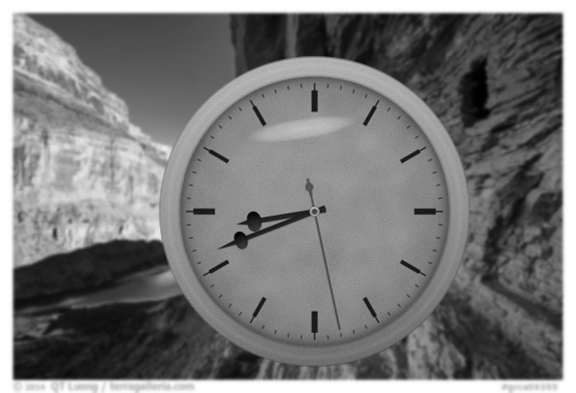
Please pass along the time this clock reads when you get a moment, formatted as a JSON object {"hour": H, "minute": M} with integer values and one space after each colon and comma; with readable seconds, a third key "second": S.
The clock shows {"hour": 8, "minute": 41, "second": 28}
